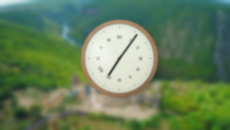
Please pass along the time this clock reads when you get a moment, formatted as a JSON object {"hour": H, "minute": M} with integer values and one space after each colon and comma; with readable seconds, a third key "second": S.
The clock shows {"hour": 7, "minute": 6}
